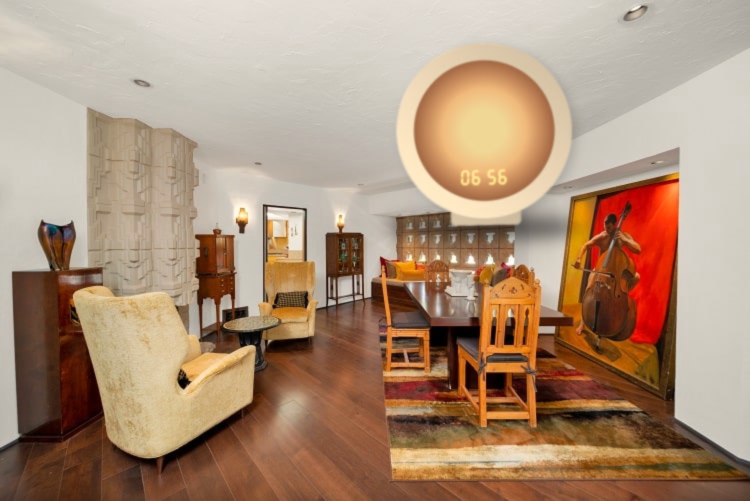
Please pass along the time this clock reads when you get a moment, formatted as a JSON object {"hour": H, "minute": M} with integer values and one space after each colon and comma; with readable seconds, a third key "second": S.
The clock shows {"hour": 6, "minute": 56}
